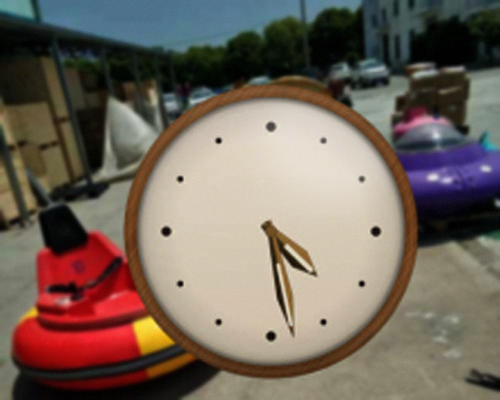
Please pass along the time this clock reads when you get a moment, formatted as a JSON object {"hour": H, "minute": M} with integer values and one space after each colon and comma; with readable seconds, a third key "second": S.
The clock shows {"hour": 4, "minute": 28}
